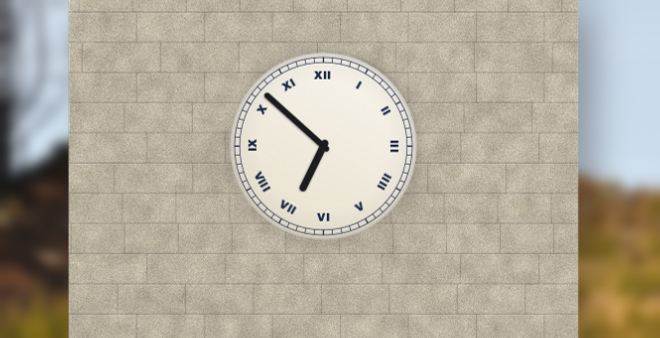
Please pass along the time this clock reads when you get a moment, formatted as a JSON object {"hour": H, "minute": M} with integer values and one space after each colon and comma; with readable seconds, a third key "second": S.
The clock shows {"hour": 6, "minute": 52}
